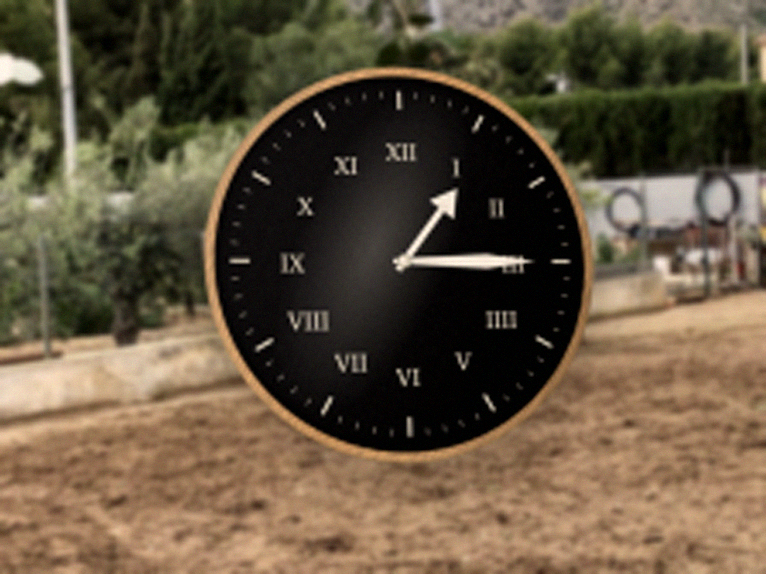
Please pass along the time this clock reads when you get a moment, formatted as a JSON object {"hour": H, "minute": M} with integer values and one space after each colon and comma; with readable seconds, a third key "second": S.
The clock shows {"hour": 1, "minute": 15}
